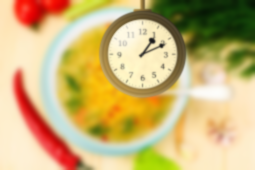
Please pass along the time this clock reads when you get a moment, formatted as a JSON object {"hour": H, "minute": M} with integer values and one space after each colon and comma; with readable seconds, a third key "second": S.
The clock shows {"hour": 1, "minute": 11}
